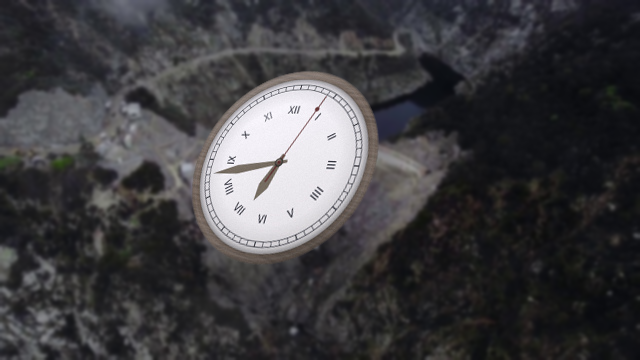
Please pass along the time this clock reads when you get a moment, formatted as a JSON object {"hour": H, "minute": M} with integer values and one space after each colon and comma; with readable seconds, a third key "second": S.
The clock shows {"hour": 6, "minute": 43, "second": 4}
